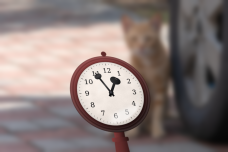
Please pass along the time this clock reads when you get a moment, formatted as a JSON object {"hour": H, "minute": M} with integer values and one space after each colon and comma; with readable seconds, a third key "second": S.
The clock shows {"hour": 12, "minute": 55}
